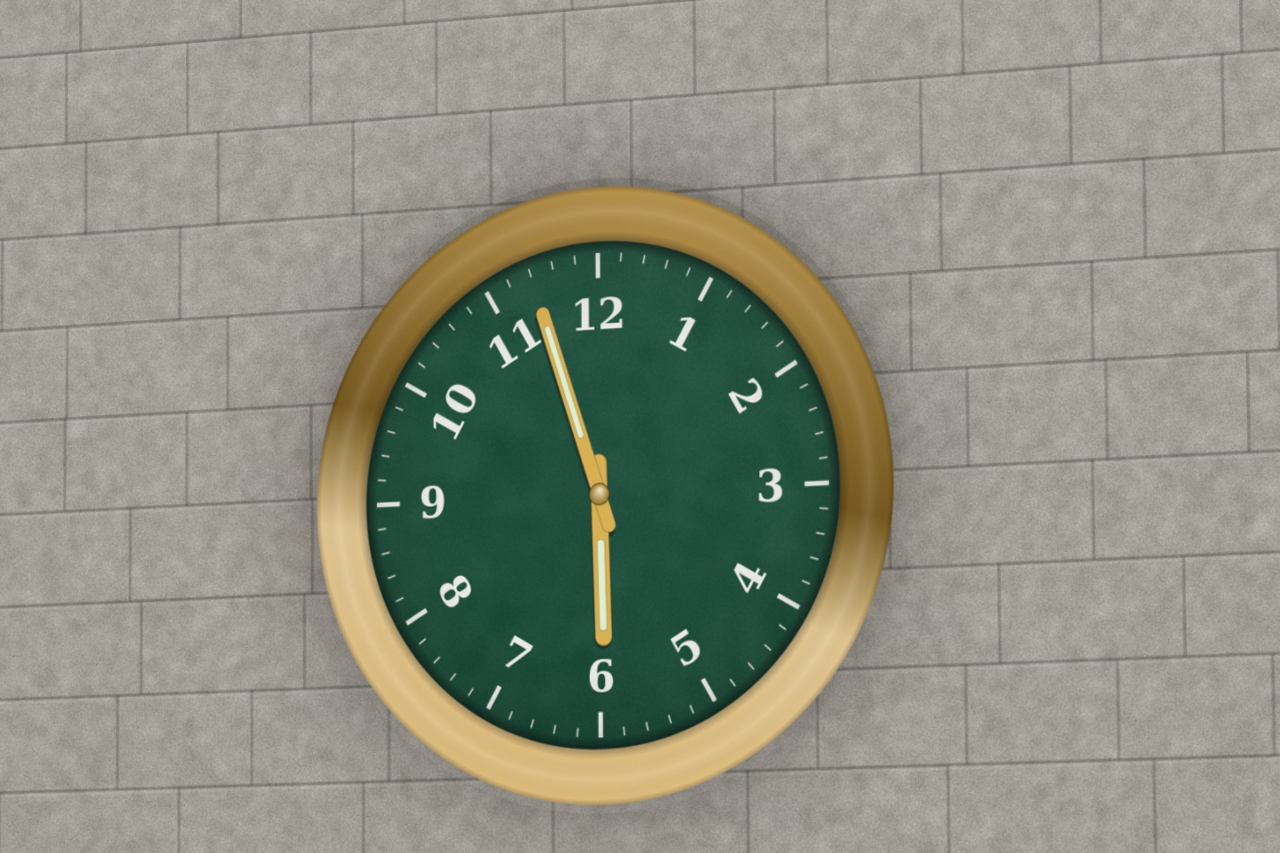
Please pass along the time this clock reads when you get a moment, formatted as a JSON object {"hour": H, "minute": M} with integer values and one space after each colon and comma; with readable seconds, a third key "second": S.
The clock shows {"hour": 5, "minute": 57}
